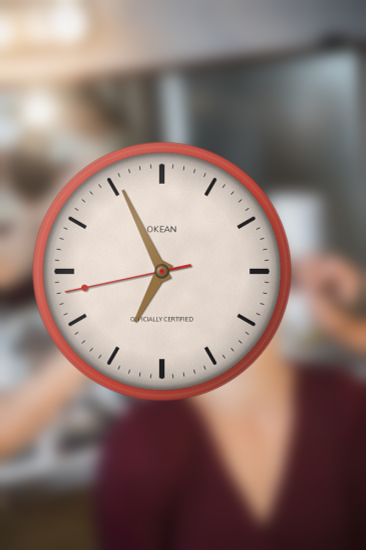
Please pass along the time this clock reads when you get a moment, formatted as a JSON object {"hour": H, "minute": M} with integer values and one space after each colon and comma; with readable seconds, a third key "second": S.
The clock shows {"hour": 6, "minute": 55, "second": 43}
